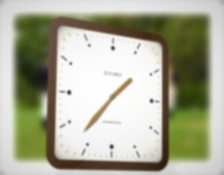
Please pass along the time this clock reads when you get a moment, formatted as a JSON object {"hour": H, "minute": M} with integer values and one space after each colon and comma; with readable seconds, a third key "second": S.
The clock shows {"hour": 1, "minute": 37}
